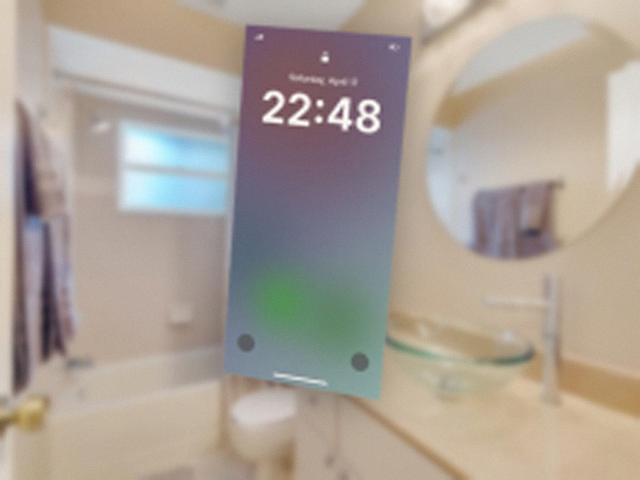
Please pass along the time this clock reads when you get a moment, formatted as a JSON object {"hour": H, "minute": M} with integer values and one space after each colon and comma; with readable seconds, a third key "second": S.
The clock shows {"hour": 22, "minute": 48}
